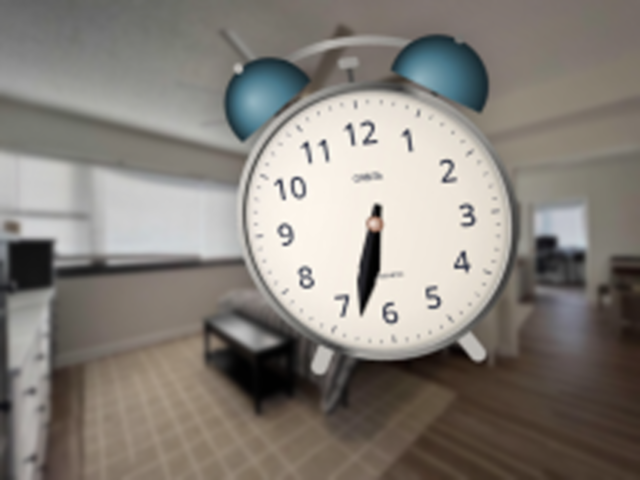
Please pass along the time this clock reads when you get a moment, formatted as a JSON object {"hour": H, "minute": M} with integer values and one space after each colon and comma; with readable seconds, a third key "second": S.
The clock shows {"hour": 6, "minute": 33}
